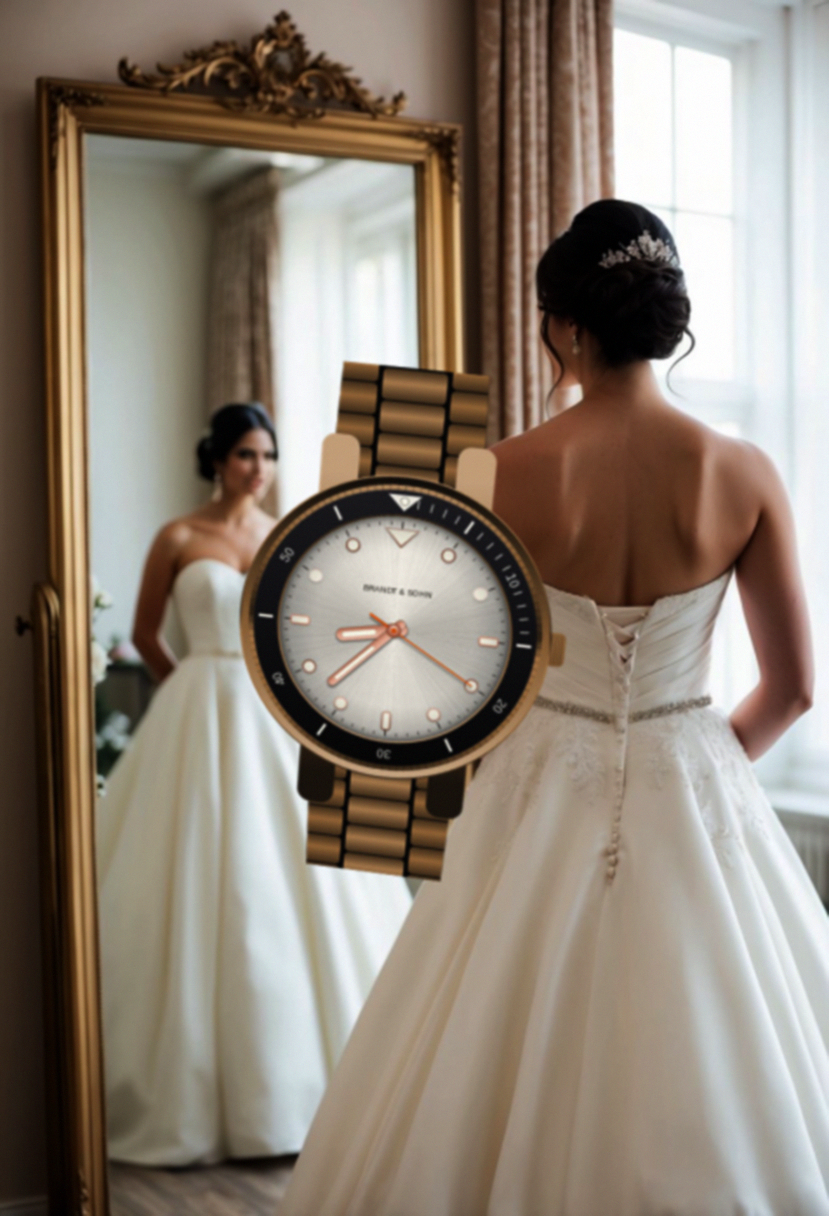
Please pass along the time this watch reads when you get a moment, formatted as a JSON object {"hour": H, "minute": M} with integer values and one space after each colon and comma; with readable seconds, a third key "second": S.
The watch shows {"hour": 8, "minute": 37, "second": 20}
